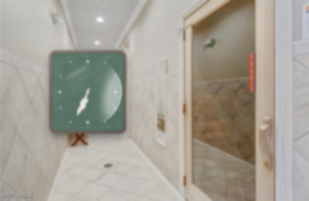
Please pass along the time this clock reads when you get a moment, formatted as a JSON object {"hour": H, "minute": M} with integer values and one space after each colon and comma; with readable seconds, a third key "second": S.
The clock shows {"hour": 6, "minute": 34}
